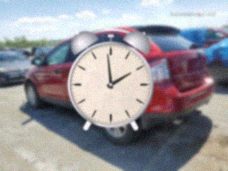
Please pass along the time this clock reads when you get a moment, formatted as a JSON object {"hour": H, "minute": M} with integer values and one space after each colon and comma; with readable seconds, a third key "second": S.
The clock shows {"hour": 1, "minute": 59}
